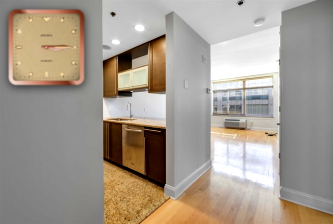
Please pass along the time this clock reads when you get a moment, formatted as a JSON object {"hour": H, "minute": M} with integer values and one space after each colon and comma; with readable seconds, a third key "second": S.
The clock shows {"hour": 3, "minute": 15}
